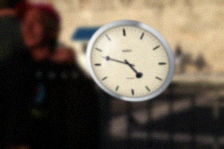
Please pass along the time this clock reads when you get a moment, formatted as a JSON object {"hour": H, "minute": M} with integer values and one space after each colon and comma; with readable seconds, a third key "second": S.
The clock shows {"hour": 4, "minute": 48}
